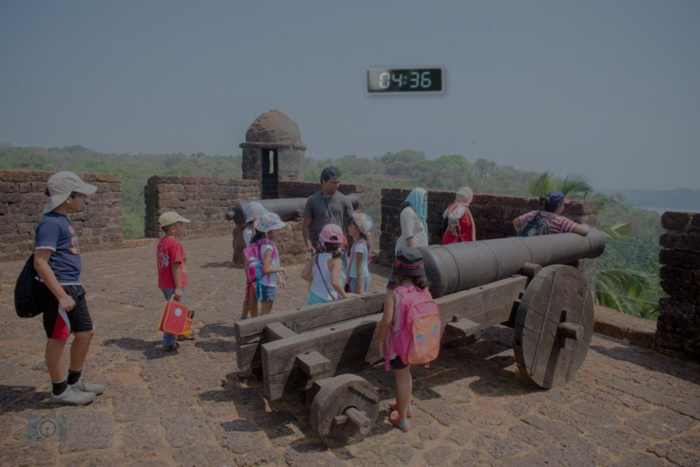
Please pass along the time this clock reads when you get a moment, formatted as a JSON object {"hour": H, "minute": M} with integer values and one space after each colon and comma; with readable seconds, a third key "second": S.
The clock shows {"hour": 4, "minute": 36}
